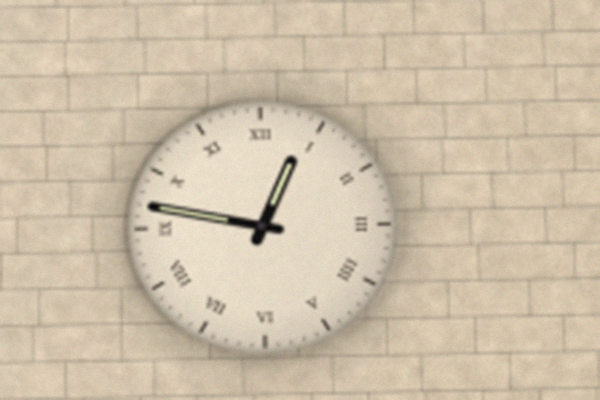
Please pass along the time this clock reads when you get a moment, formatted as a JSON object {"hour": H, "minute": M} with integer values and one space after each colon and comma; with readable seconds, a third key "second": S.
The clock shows {"hour": 12, "minute": 47}
